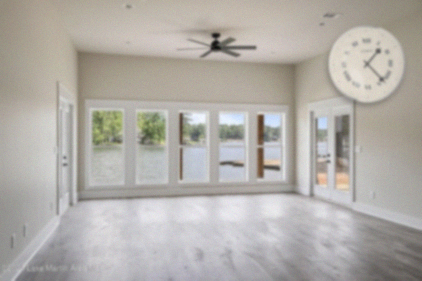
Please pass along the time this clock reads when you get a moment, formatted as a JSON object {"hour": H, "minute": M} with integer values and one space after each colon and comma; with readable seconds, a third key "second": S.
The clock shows {"hour": 1, "minute": 23}
